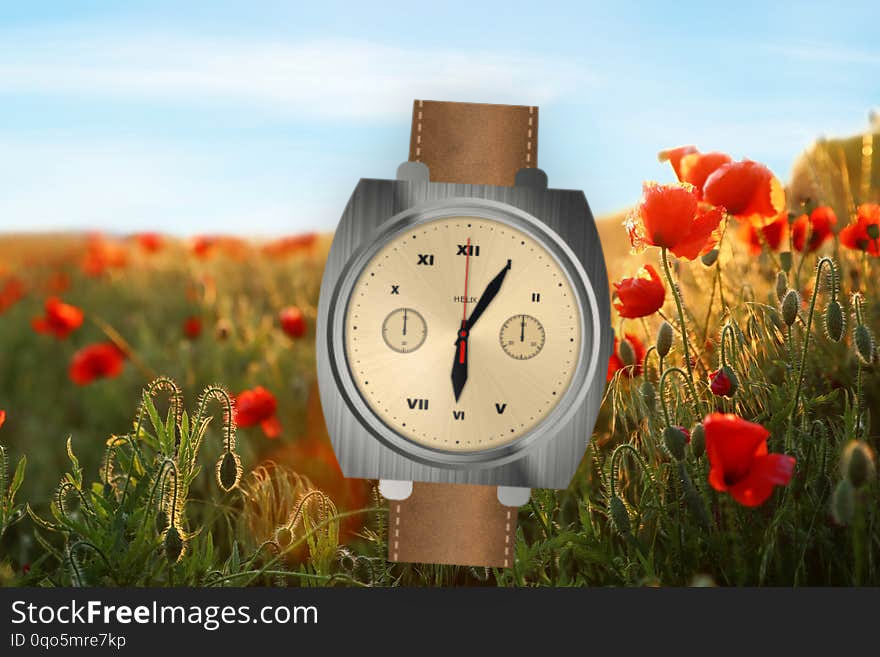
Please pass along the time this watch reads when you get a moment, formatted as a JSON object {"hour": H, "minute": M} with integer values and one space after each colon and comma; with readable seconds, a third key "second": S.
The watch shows {"hour": 6, "minute": 5}
